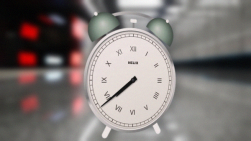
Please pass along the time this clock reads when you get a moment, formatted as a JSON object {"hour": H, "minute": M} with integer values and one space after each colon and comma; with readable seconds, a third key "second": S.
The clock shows {"hour": 7, "minute": 39}
